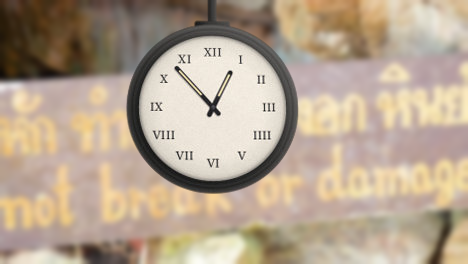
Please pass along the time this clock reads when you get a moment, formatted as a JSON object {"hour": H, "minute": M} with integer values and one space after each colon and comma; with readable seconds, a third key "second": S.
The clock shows {"hour": 12, "minute": 53}
